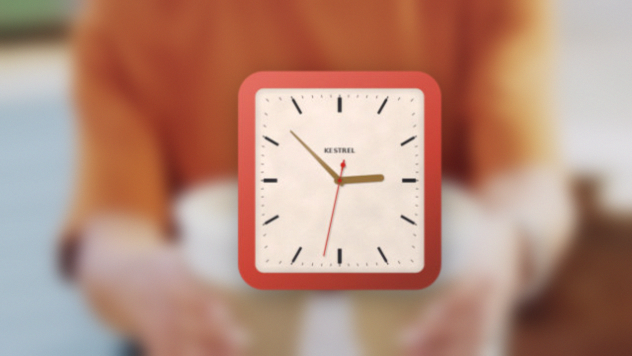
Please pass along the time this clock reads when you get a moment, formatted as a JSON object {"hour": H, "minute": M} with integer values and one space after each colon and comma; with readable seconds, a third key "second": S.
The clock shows {"hour": 2, "minute": 52, "second": 32}
